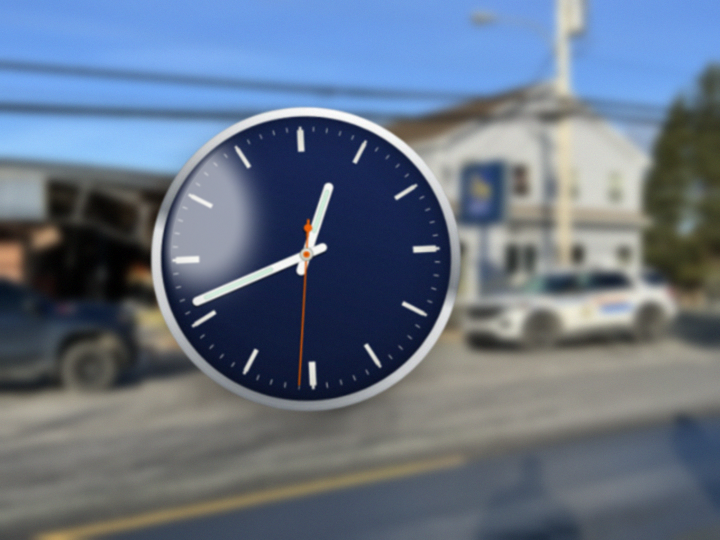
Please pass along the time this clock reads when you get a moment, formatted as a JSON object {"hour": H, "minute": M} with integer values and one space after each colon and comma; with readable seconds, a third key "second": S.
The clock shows {"hour": 12, "minute": 41, "second": 31}
